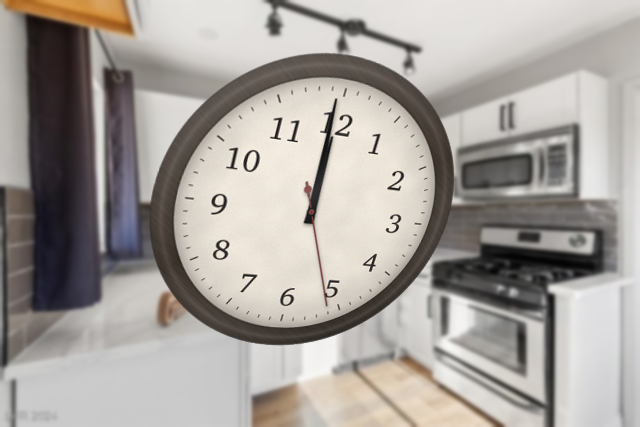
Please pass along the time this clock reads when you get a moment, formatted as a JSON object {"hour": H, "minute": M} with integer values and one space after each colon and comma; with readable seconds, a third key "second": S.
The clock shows {"hour": 11, "minute": 59, "second": 26}
